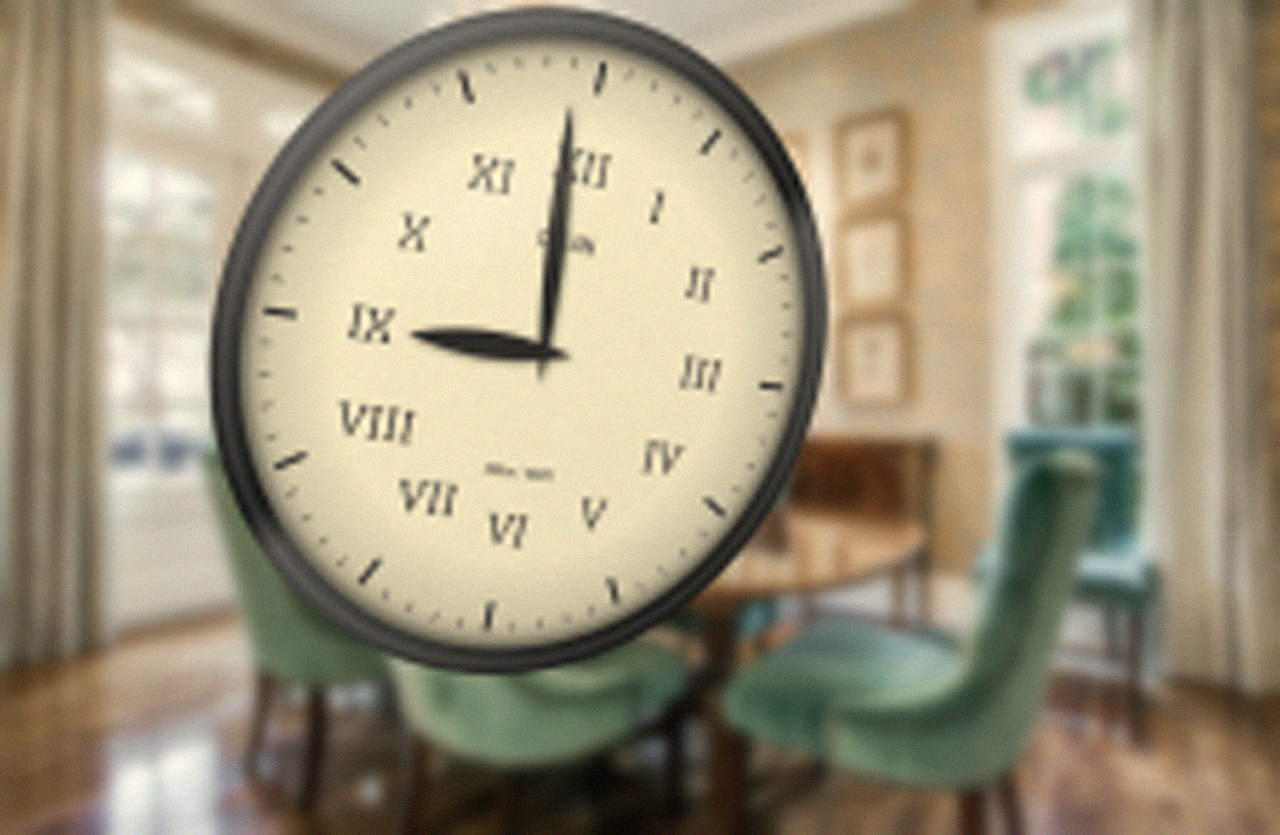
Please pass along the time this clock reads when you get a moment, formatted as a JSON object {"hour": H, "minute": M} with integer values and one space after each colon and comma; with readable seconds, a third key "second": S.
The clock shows {"hour": 8, "minute": 59}
